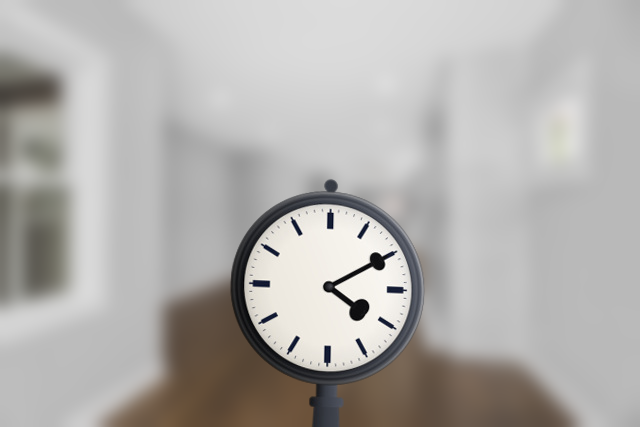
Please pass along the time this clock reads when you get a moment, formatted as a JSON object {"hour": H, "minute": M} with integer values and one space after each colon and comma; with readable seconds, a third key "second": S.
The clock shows {"hour": 4, "minute": 10}
